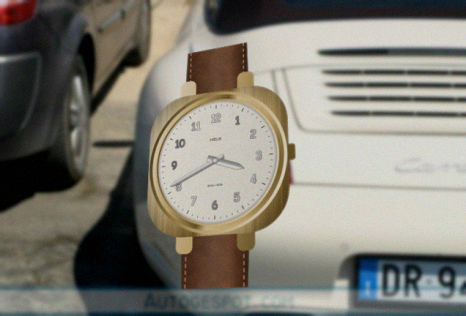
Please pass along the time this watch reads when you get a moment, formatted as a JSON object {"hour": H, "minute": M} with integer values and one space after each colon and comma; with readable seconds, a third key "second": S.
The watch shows {"hour": 3, "minute": 41}
